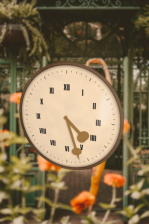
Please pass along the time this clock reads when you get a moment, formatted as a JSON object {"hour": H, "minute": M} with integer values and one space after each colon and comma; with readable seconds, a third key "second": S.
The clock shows {"hour": 4, "minute": 27}
